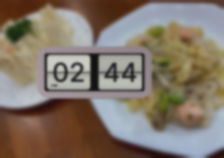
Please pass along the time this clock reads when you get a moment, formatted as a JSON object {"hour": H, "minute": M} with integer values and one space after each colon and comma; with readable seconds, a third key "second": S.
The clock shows {"hour": 2, "minute": 44}
